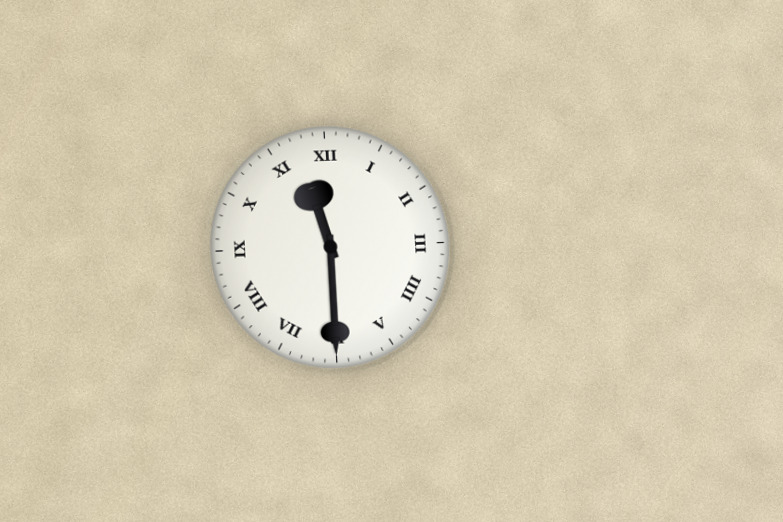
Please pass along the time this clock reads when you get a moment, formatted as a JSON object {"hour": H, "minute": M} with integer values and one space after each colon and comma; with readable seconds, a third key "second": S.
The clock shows {"hour": 11, "minute": 30}
